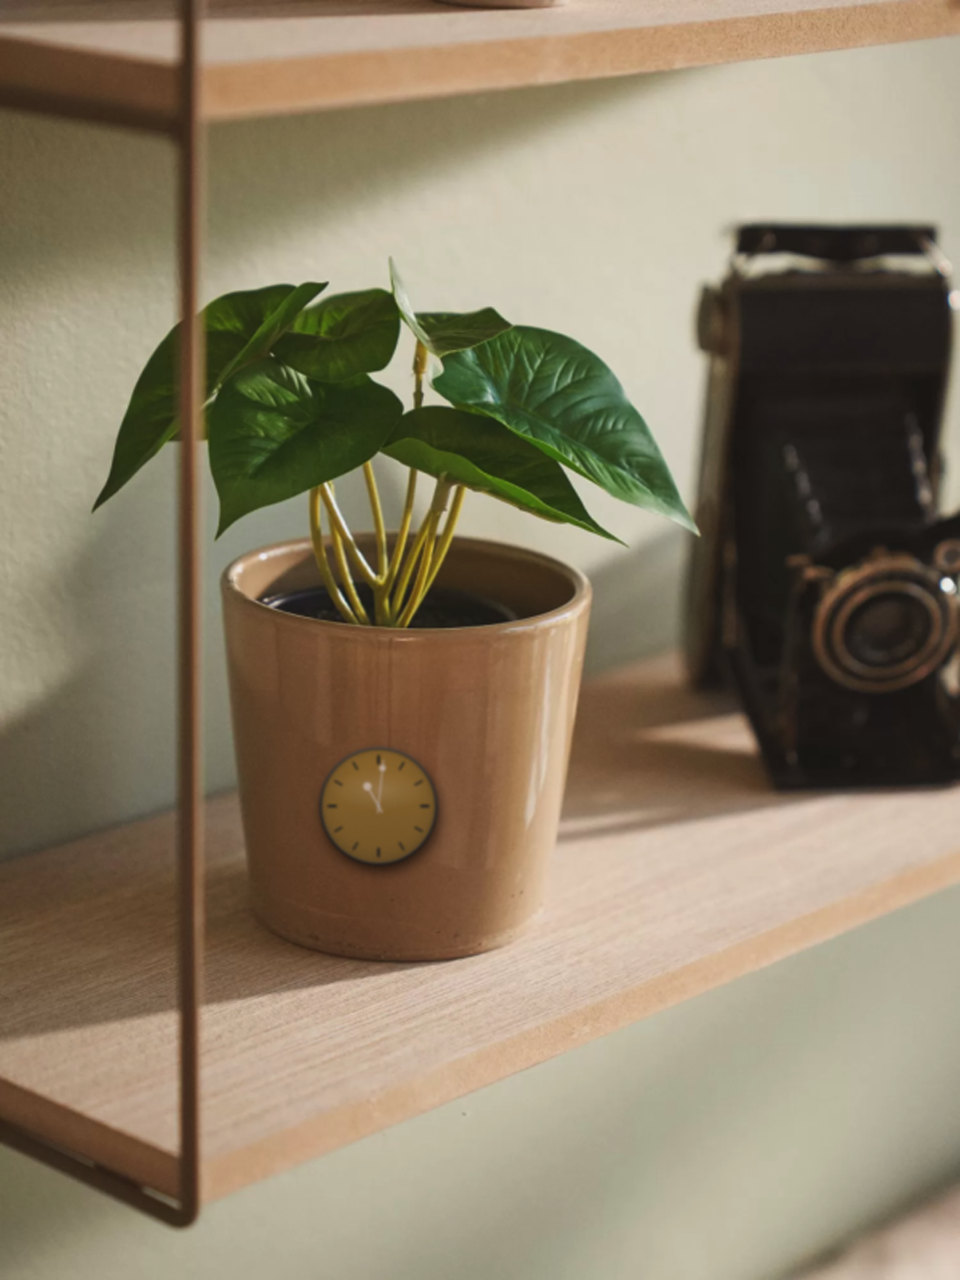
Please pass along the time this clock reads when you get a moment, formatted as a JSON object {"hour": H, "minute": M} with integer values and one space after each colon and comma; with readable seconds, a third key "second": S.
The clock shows {"hour": 11, "minute": 1}
